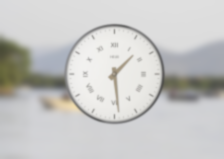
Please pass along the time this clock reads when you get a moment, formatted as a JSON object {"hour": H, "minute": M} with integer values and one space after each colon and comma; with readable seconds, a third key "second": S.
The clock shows {"hour": 1, "minute": 29}
